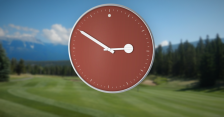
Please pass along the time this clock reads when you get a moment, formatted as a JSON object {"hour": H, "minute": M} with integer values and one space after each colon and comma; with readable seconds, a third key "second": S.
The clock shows {"hour": 2, "minute": 50}
